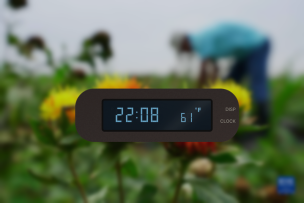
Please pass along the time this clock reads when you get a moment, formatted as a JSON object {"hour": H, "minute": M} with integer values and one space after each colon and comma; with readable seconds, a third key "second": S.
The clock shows {"hour": 22, "minute": 8}
